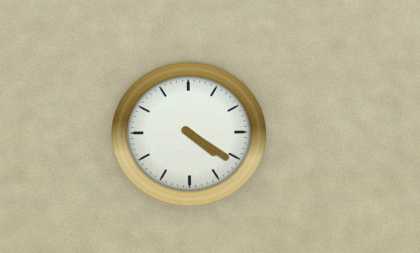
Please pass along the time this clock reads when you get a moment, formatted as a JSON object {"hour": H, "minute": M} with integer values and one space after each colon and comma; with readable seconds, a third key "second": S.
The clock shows {"hour": 4, "minute": 21}
